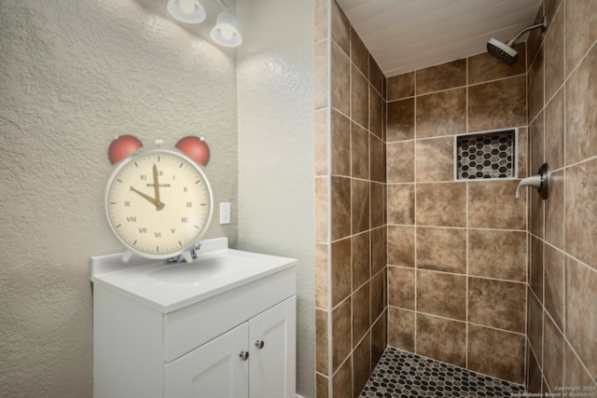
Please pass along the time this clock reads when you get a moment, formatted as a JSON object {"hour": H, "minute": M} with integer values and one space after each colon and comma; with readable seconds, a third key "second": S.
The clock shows {"hour": 9, "minute": 59}
